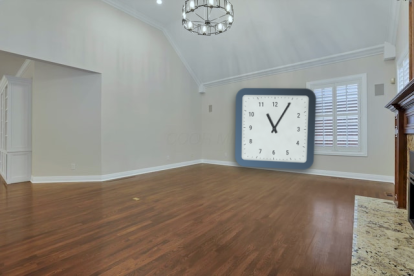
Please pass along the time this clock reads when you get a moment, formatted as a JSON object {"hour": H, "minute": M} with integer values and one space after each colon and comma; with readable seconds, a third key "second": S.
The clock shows {"hour": 11, "minute": 5}
